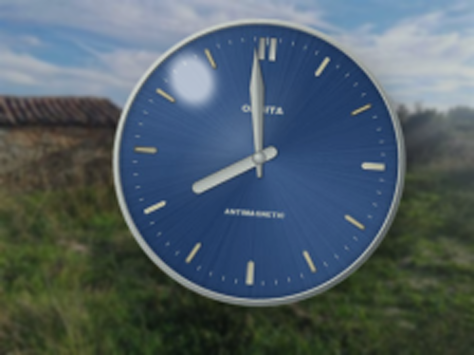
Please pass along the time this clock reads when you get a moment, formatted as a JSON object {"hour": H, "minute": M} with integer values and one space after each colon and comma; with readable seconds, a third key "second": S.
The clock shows {"hour": 7, "minute": 59}
